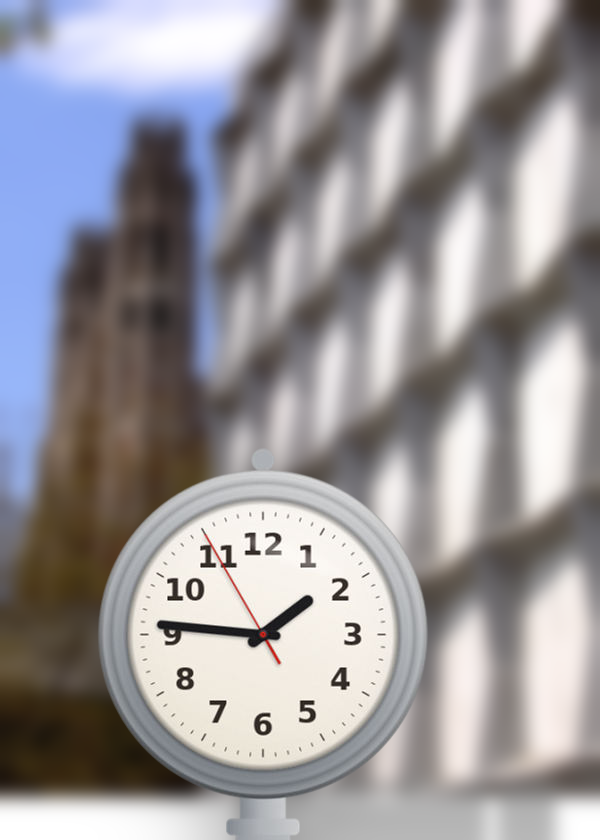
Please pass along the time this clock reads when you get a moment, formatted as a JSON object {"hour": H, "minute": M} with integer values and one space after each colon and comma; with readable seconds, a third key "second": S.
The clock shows {"hour": 1, "minute": 45, "second": 55}
